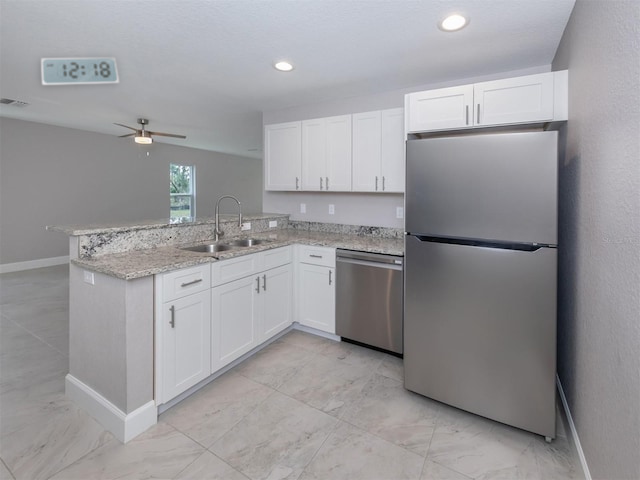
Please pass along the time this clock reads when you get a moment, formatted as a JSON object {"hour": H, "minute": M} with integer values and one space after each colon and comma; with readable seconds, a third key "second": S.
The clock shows {"hour": 12, "minute": 18}
